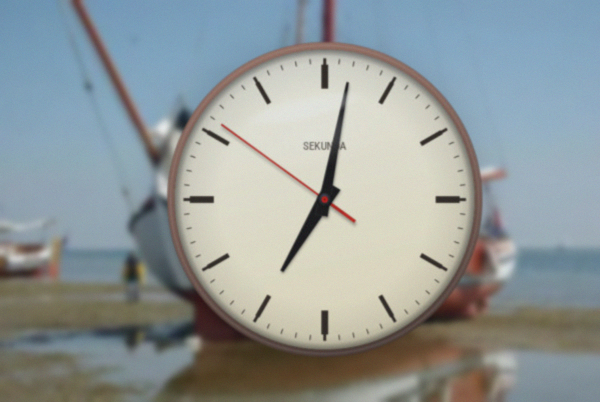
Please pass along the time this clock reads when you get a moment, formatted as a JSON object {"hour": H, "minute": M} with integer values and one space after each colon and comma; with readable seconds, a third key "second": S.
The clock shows {"hour": 7, "minute": 1, "second": 51}
